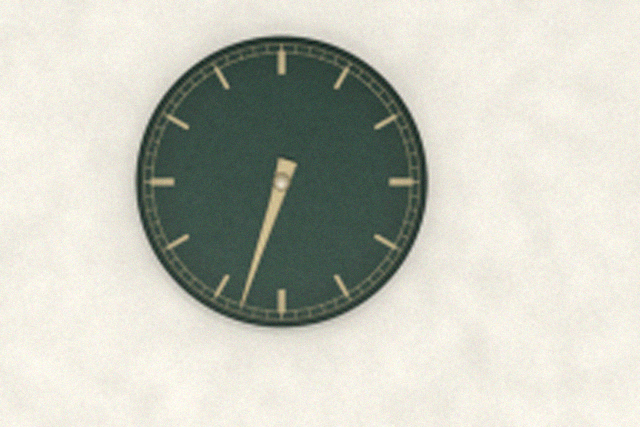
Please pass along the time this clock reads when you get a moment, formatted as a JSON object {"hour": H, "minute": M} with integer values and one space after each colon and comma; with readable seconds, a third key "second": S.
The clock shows {"hour": 6, "minute": 33}
